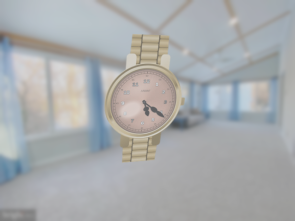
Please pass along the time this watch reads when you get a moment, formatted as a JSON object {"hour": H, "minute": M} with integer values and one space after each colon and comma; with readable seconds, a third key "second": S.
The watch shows {"hour": 5, "minute": 21}
